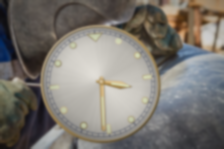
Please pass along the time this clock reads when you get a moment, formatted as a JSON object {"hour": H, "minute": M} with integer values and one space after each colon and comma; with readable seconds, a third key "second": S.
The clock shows {"hour": 3, "minute": 31}
